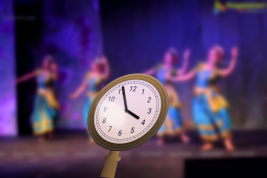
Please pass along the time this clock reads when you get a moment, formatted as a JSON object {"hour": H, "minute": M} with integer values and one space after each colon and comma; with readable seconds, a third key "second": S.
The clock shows {"hour": 3, "minute": 56}
